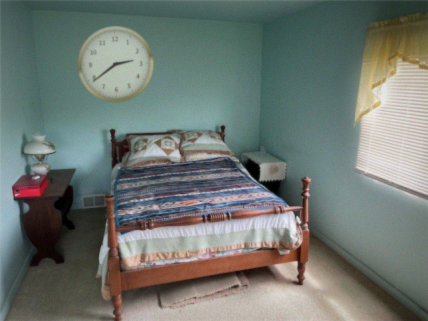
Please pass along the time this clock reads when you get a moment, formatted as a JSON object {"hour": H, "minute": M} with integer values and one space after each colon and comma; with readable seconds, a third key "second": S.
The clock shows {"hour": 2, "minute": 39}
